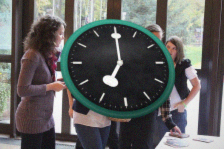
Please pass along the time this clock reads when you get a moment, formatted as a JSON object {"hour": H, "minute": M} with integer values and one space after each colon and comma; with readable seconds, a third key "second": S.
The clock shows {"hour": 7, "minute": 0}
